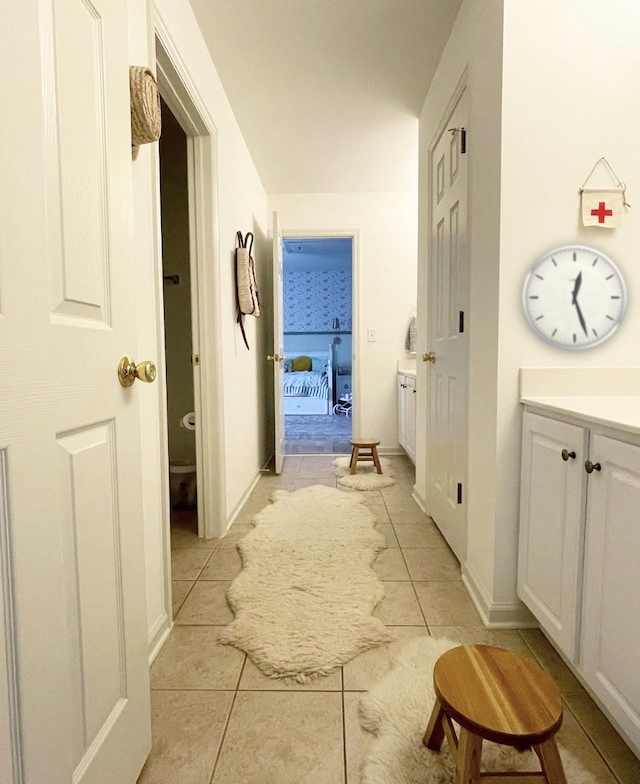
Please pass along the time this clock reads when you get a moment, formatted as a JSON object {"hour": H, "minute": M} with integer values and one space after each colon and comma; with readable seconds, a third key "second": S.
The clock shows {"hour": 12, "minute": 27}
